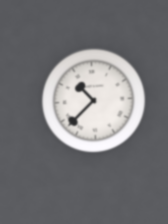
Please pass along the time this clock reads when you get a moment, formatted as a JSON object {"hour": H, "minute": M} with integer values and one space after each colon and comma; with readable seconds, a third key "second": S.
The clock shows {"hour": 10, "minute": 38}
